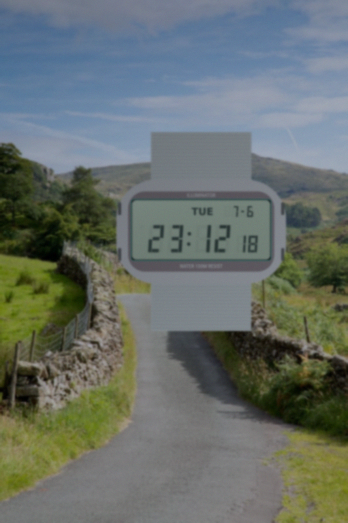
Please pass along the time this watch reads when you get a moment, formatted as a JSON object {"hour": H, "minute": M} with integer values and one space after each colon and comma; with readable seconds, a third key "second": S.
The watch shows {"hour": 23, "minute": 12, "second": 18}
